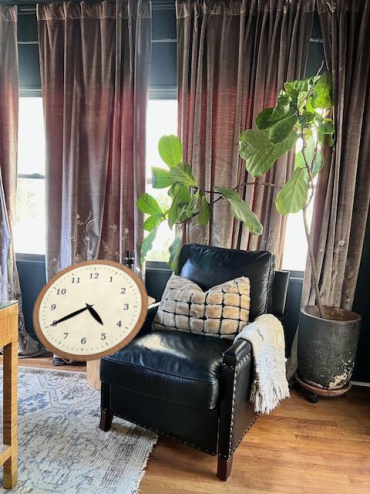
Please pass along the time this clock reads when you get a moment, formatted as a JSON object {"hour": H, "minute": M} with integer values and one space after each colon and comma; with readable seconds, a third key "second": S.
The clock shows {"hour": 4, "minute": 40}
